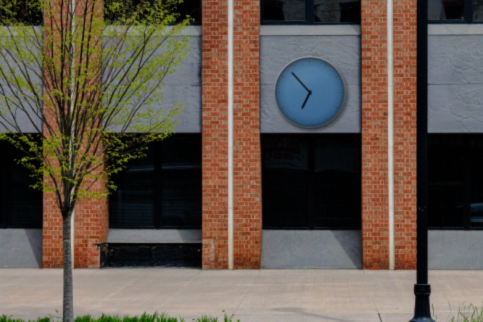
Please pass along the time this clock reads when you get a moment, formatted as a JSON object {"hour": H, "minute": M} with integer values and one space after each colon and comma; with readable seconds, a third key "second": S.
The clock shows {"hour": 6, "minute": 53}
